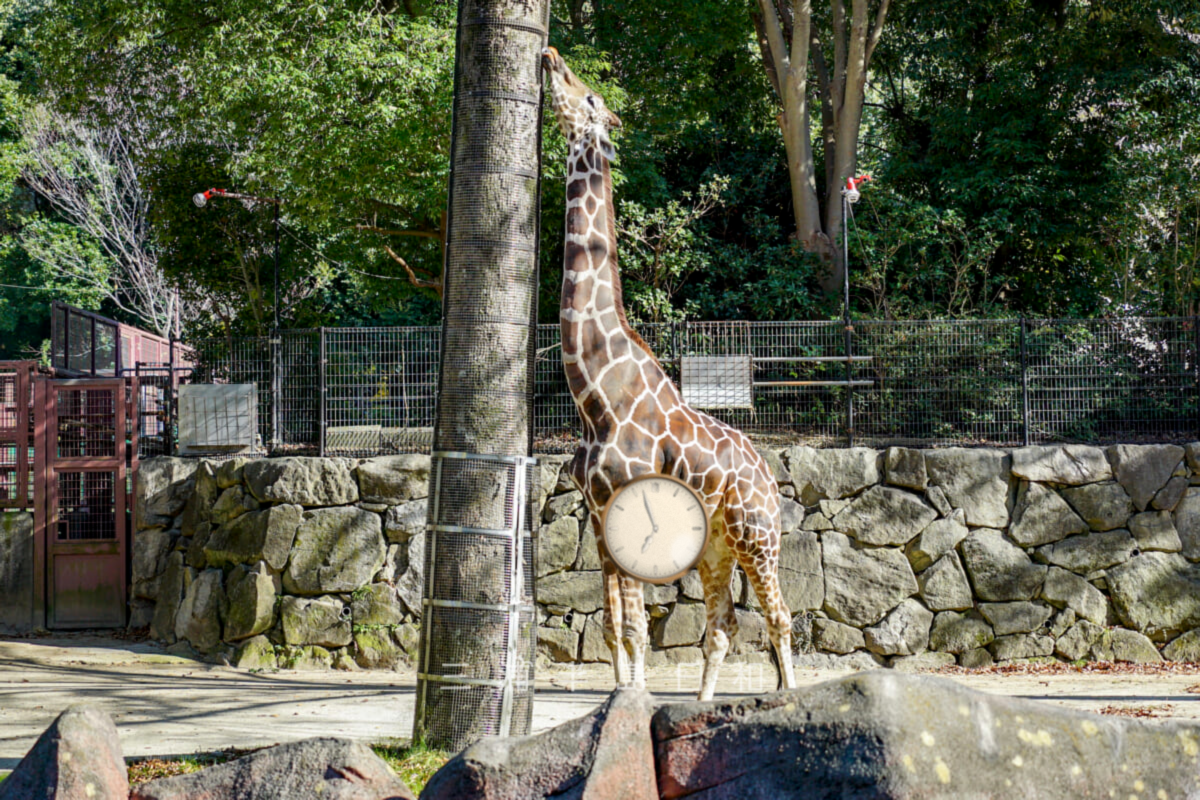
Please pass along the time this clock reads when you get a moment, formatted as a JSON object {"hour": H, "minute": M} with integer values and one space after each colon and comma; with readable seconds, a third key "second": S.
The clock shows {"hour": 6, "minute": 57}
